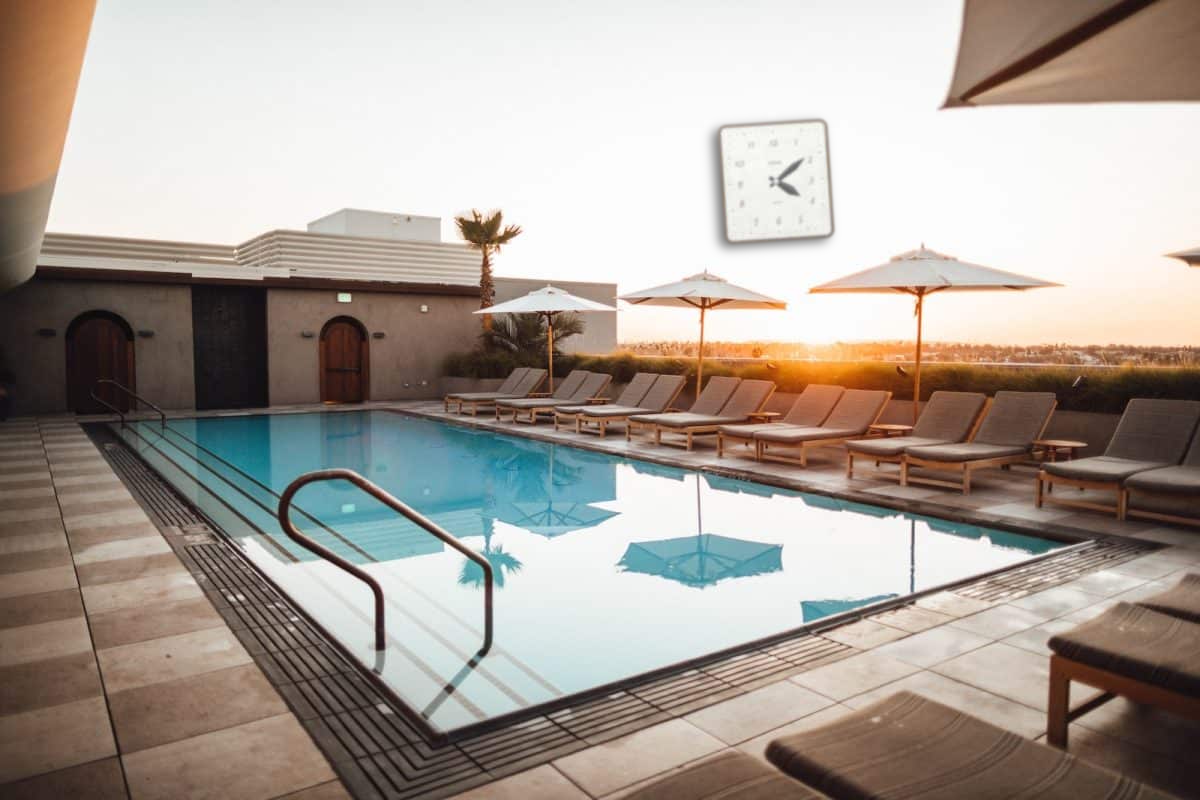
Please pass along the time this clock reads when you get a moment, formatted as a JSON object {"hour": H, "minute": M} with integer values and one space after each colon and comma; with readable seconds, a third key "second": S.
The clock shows {"hour": 4, "minute": 9}
